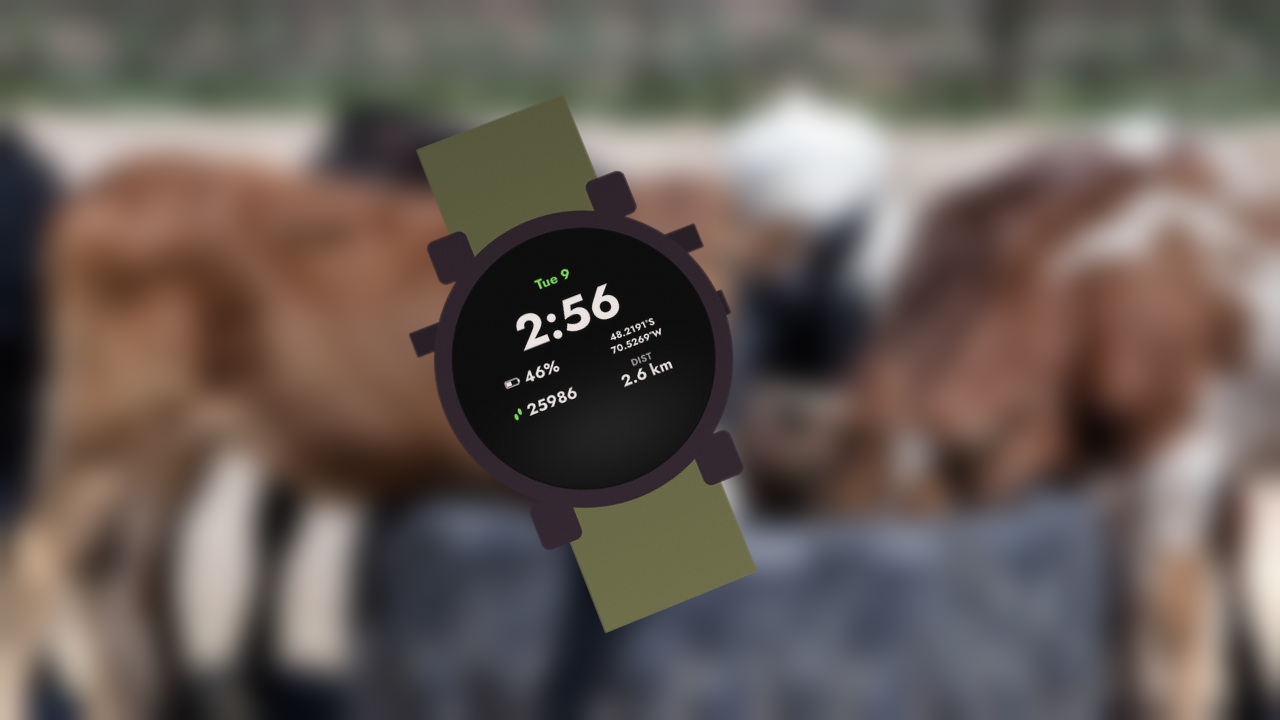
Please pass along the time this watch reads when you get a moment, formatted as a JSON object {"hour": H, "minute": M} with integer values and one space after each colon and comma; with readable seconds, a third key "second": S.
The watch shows {"hour": 2, "minute": 56}
